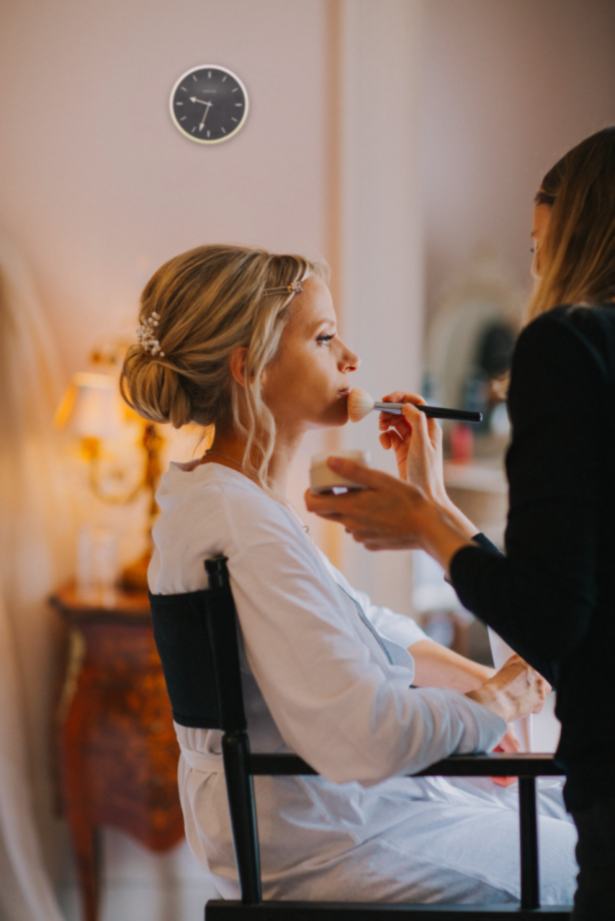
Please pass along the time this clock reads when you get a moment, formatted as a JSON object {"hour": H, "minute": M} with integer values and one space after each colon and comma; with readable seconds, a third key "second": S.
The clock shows {"hour": 9, "minute": 33}
